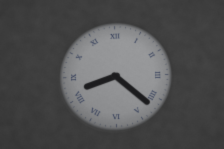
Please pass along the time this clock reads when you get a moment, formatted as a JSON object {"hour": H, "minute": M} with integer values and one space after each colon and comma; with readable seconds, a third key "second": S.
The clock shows {"hour": 8, "minute": 22}
